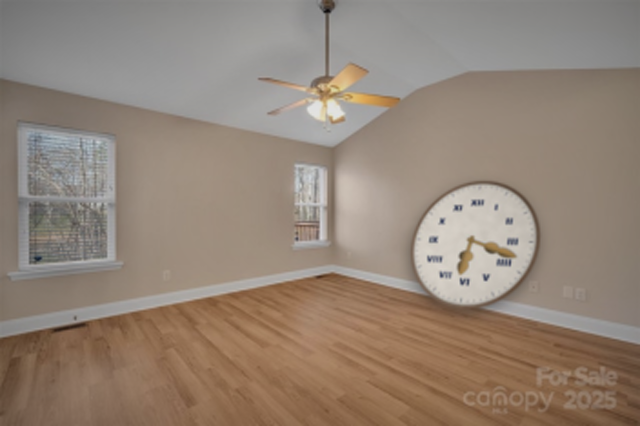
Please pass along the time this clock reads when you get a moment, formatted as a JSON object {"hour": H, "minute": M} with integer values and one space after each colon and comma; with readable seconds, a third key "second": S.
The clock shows {"hour": 6, "minute": 18}
